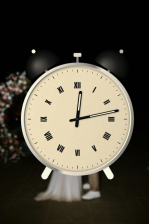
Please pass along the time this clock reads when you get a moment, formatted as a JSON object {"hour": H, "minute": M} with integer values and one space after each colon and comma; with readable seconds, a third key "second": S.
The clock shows {"hour": 12, "minute": 13}
